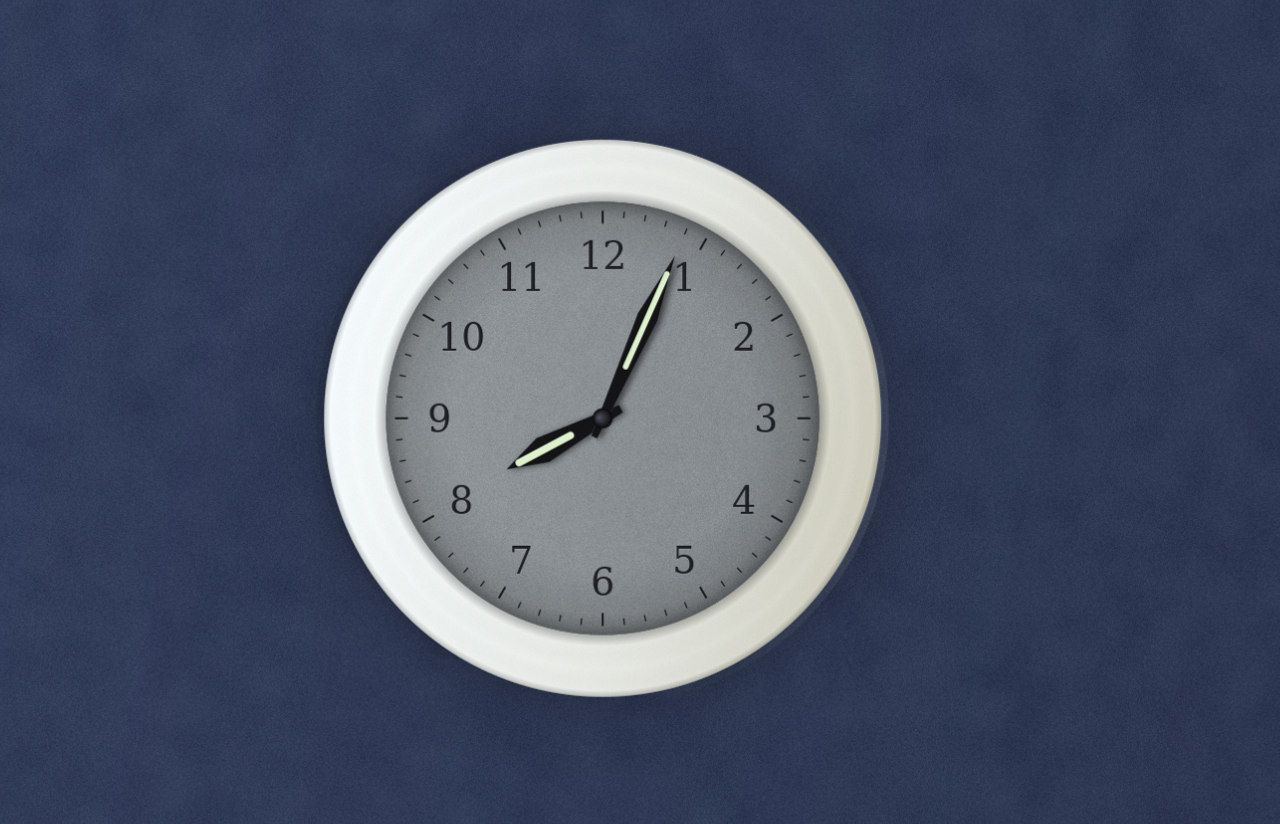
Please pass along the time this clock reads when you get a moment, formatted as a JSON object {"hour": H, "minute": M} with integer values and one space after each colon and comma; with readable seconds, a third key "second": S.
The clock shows {"hour": 8, "minute": 4}
